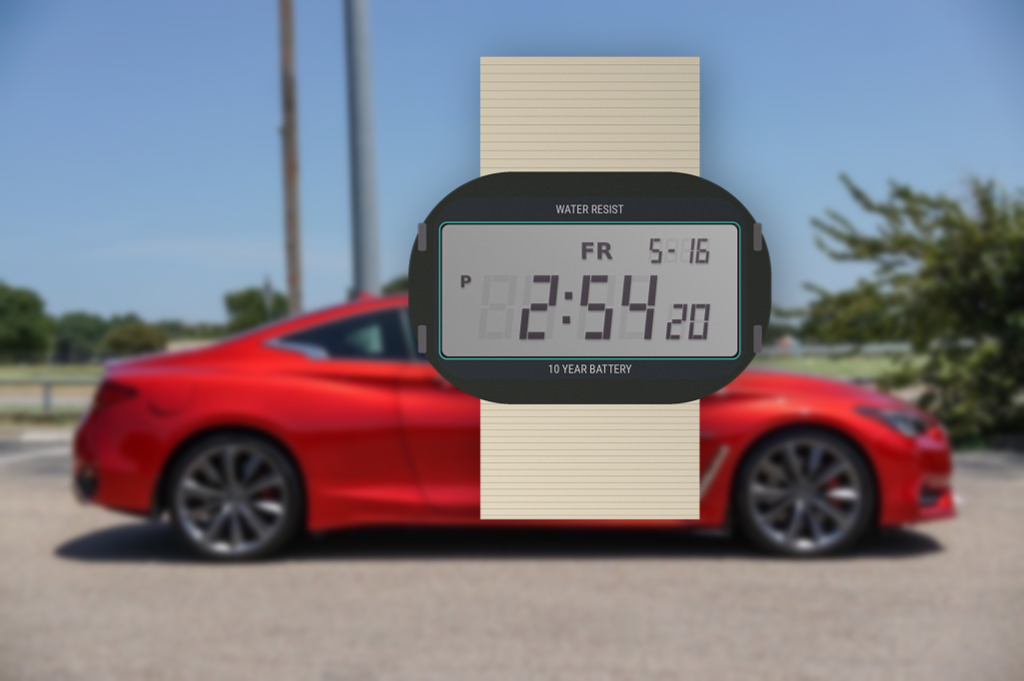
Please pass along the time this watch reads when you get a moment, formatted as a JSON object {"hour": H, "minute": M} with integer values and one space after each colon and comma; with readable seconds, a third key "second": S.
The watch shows {"hour": 2, "minute": 54, "second": 20}
